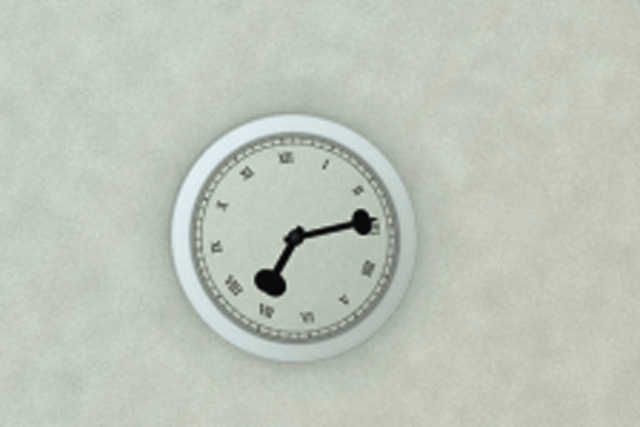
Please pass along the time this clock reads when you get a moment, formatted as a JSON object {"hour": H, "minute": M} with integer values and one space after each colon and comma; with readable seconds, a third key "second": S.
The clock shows {"hour": 7, "minute": 14}
